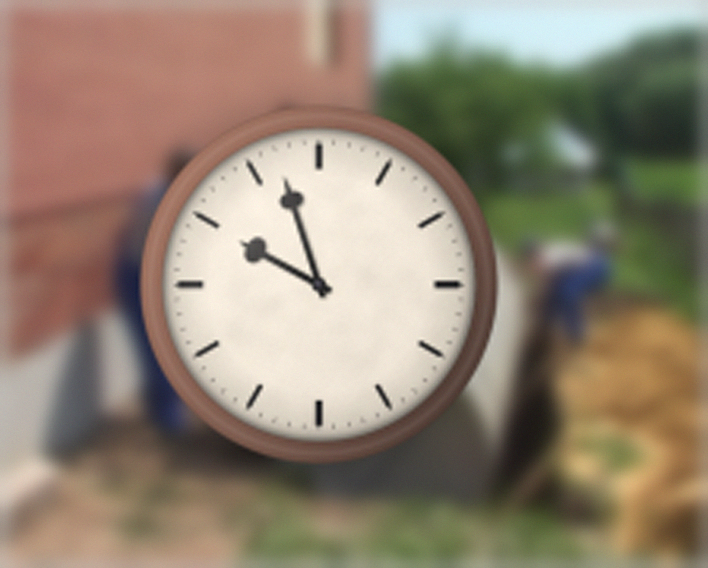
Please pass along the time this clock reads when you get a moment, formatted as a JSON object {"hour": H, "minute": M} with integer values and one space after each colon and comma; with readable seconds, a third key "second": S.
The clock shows {"hour": 9, "minute": 57}
